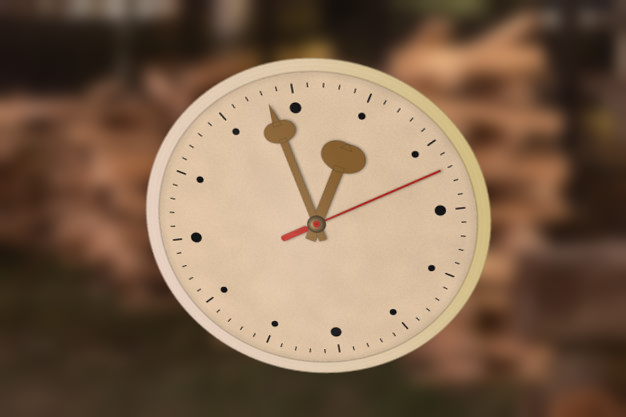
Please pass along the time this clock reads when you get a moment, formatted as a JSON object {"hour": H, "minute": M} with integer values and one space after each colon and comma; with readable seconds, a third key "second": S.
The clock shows {"hour": 12, "minute": 58, "second": 12}
